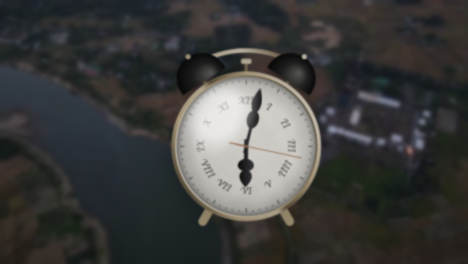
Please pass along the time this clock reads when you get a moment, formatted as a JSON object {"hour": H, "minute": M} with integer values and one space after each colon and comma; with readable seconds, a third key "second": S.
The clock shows {"hour": 6, "minute": 2, "second": 17}
